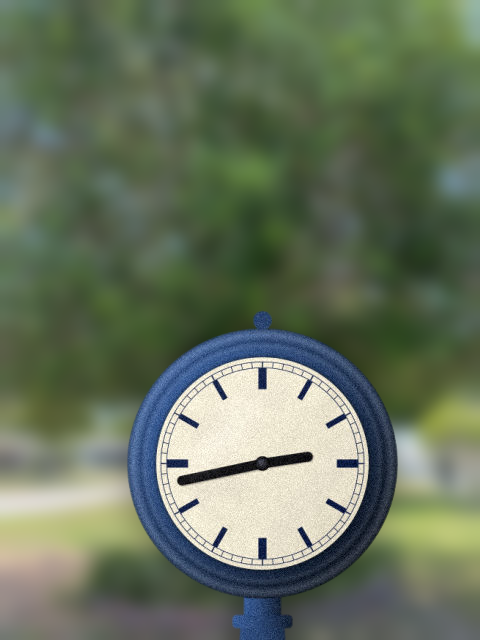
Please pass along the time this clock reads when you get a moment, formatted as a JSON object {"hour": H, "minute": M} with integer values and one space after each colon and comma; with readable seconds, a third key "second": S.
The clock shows {"hour": 2, "minute": 43}
